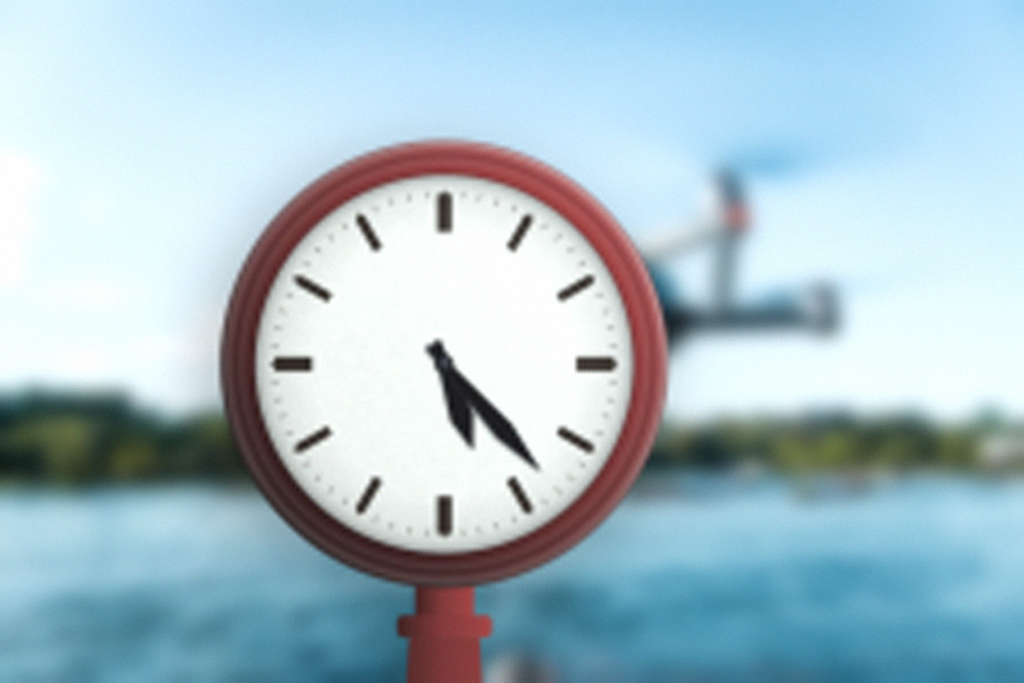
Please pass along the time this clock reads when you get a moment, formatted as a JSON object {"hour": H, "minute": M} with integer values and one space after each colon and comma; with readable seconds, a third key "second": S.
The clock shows {"hour": 5, "minute": 23}
